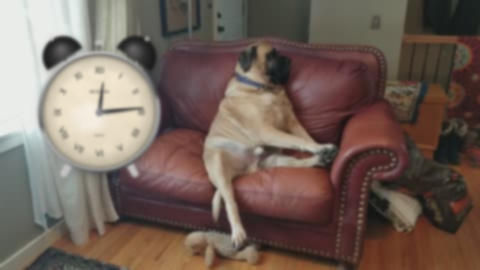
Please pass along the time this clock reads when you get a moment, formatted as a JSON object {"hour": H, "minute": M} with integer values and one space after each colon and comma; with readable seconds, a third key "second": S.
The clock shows {"hour": 12, "minute": 14}
